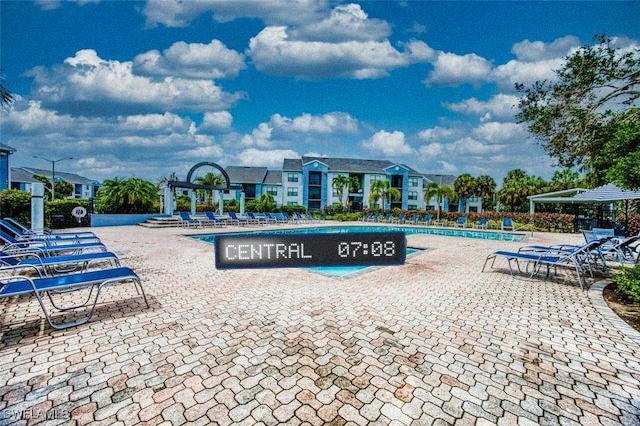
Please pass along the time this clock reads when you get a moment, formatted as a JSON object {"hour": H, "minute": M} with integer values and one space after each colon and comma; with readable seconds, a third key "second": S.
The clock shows {"hour": 7, "minute": 8}
